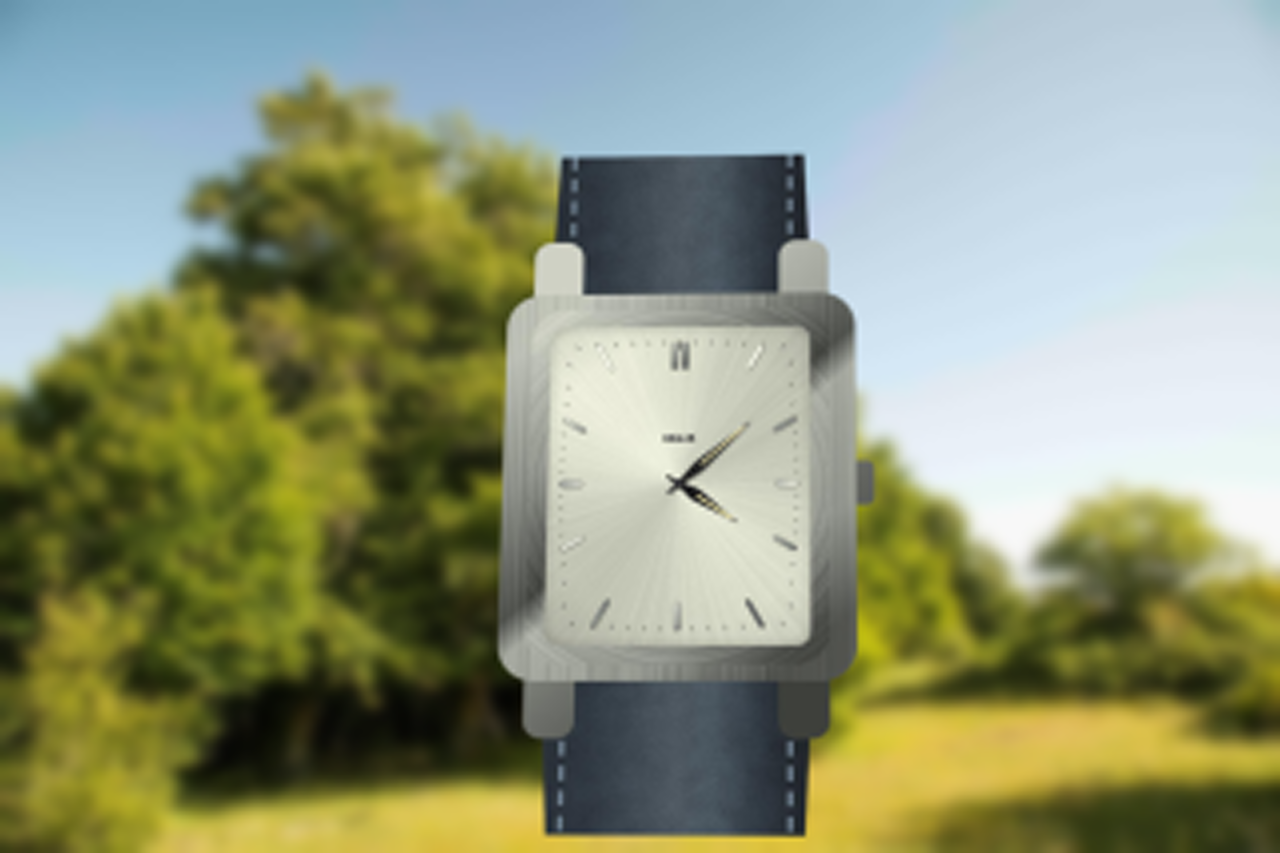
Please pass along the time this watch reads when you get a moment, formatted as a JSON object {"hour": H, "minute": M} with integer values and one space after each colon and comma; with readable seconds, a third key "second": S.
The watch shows {"hour": 4, "minute": 8}
